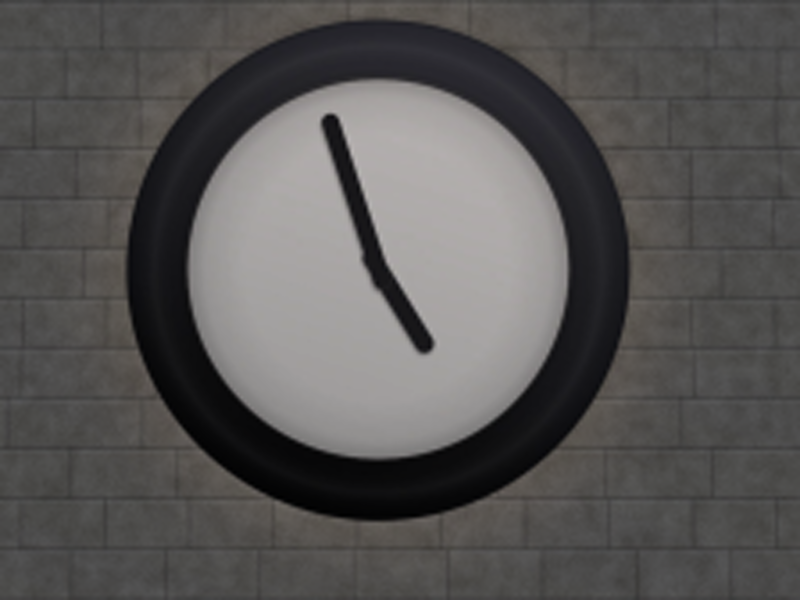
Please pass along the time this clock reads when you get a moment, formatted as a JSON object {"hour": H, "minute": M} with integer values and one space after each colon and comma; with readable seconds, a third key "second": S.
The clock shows {"hour": 4, "minute": 57}
